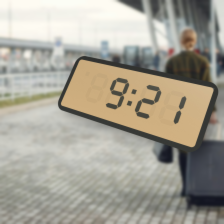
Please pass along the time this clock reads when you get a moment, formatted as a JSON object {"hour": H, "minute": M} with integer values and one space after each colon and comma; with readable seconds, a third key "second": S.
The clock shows {"hour": 9, "minute": 21}
